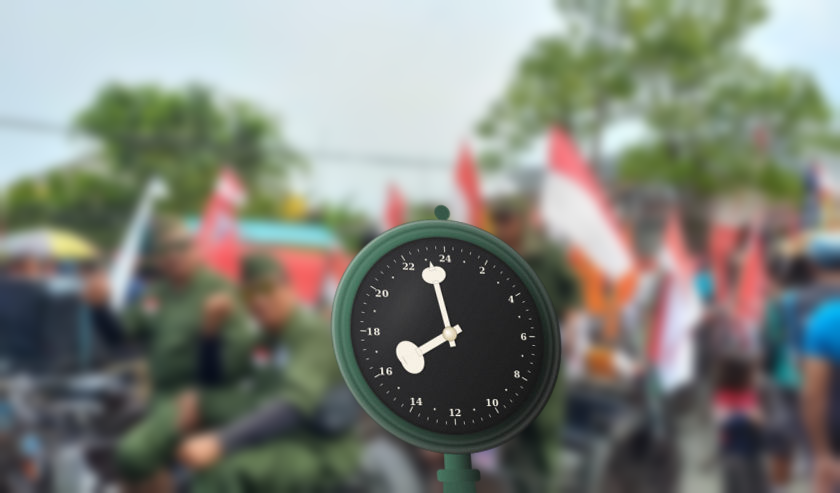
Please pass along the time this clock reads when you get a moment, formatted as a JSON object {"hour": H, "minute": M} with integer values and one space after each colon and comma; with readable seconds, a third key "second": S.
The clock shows {"hour": 15, "minute": 58}
